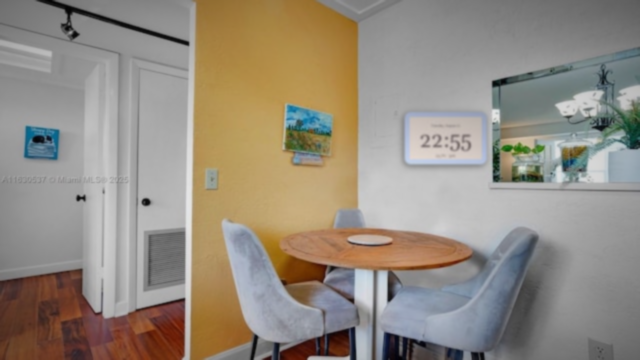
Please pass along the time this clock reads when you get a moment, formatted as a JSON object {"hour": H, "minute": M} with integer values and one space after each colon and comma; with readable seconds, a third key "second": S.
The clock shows {"hour": 22, "minute": 55}
